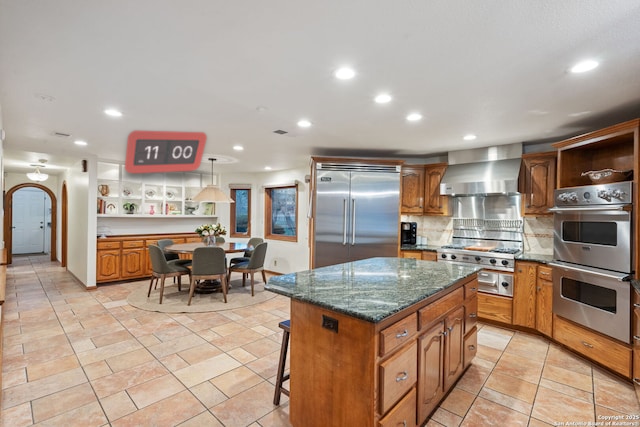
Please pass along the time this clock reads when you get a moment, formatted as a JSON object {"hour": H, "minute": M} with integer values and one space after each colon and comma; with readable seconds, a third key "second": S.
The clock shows {"hour": 11, "minute": 0}
